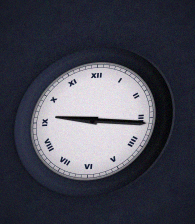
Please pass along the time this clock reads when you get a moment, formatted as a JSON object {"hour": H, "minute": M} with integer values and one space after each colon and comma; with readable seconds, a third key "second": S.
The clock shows {"hour": 9, "minute": 16}
